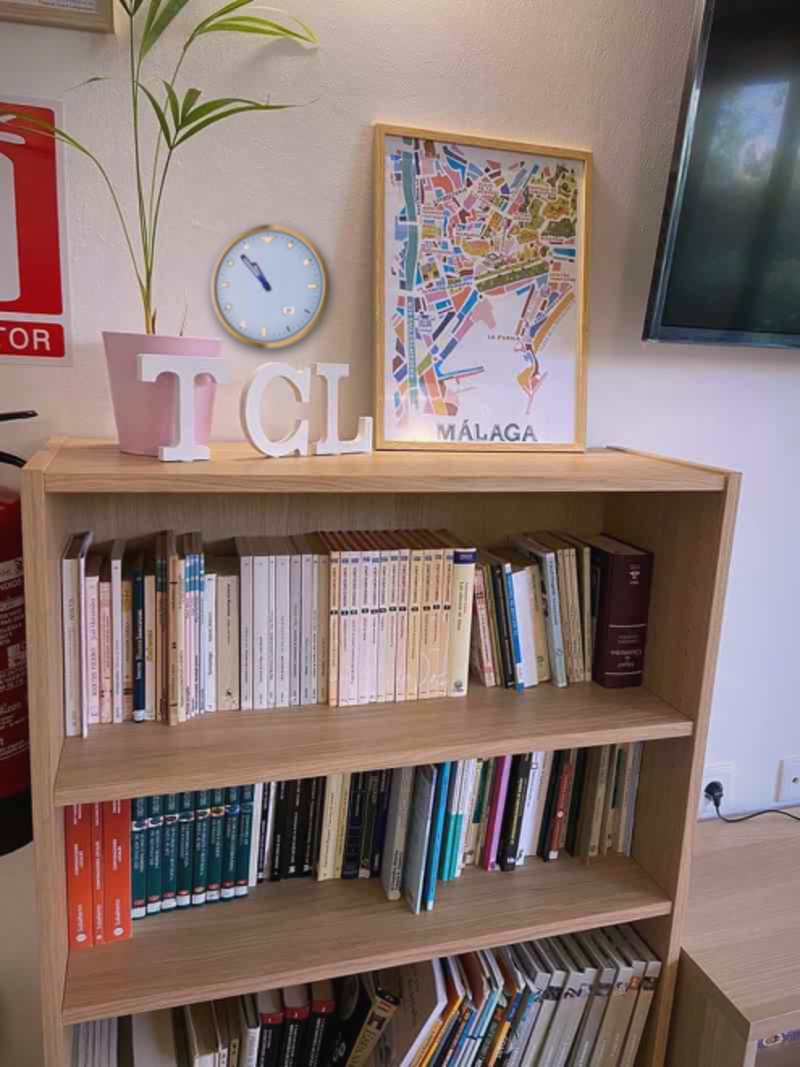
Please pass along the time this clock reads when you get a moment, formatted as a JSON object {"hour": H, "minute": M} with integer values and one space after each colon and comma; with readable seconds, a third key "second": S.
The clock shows {"hour": 10, "minute": 53}
